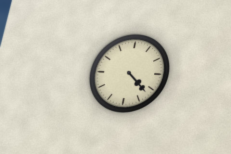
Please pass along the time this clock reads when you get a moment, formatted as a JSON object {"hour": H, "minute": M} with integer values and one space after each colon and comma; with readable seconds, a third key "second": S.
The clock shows {"hour": 4, "minute": 22}
